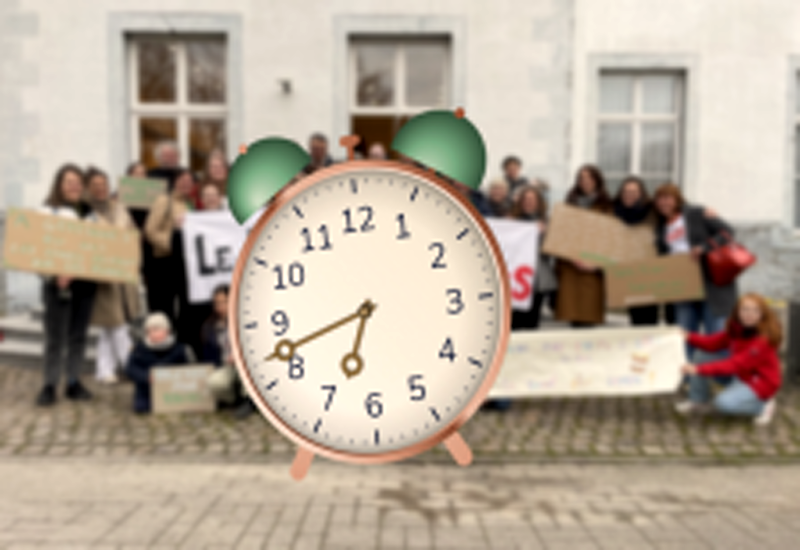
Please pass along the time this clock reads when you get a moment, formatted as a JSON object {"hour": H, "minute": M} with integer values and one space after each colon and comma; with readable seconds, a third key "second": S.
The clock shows {"hour": 6, "minute": 42}
